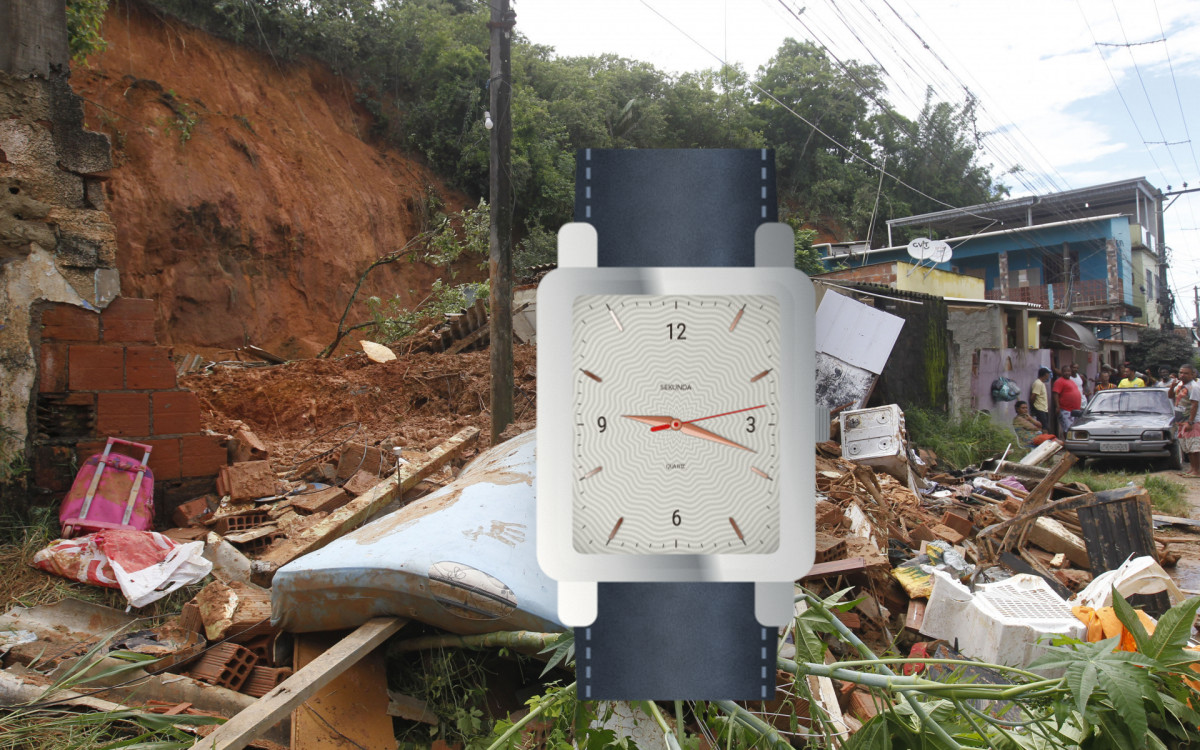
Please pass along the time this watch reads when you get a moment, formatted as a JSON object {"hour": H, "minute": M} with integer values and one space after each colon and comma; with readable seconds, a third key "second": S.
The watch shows {"hour": 9, "minute": 18, "second": 13}
